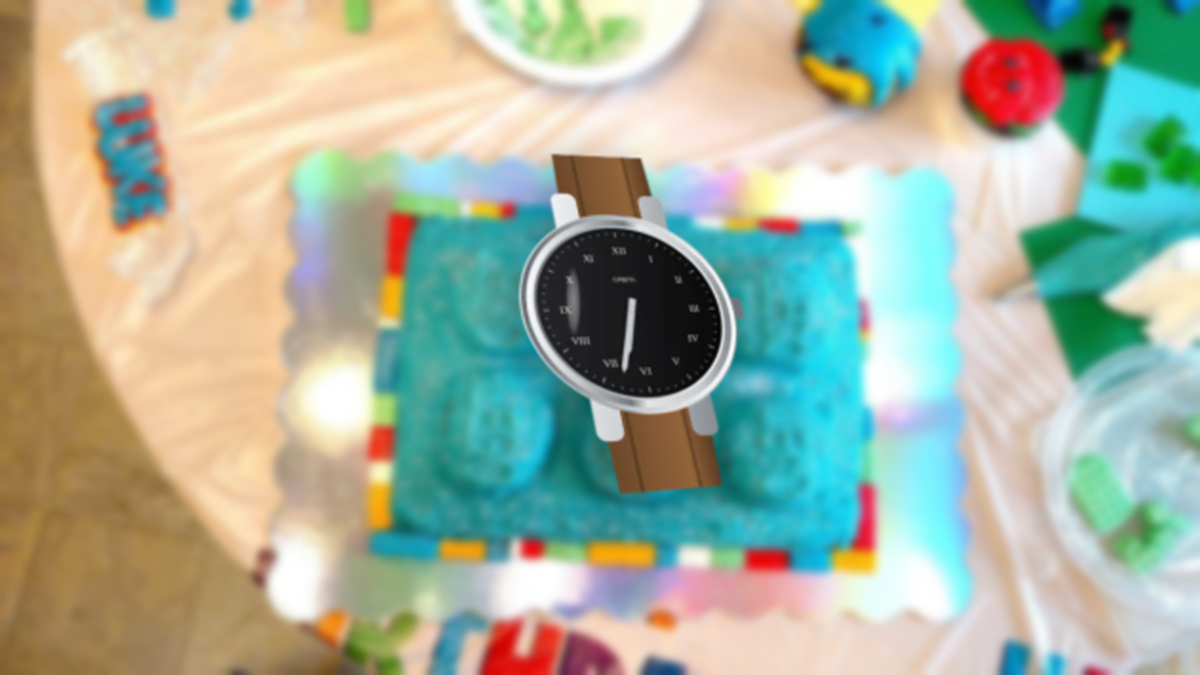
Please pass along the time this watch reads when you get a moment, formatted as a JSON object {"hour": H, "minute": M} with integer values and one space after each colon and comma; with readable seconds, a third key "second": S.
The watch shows {"hour": 6, "minute": 33}
